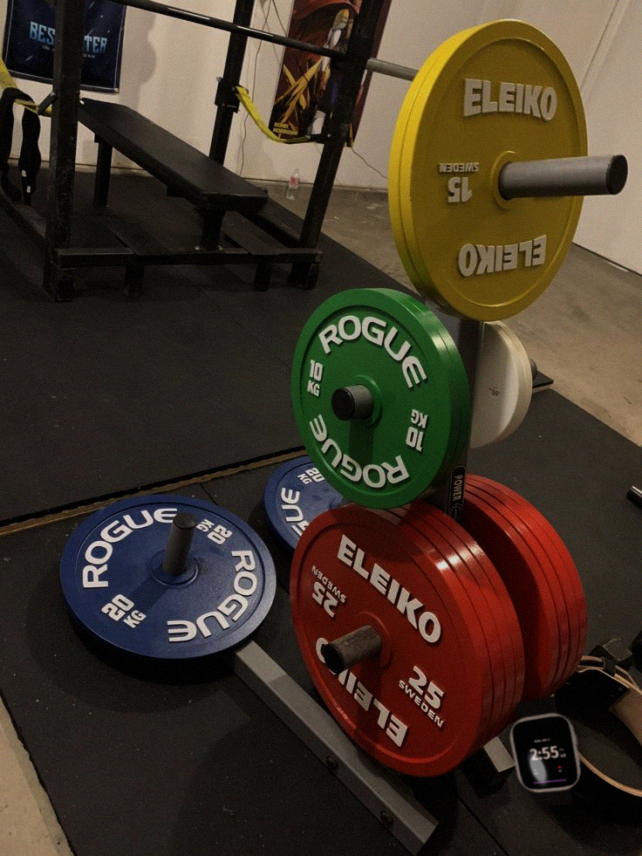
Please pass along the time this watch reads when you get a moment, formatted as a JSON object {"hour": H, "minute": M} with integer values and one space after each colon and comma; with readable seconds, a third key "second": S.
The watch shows {"hour": 2, "minute": 55}
